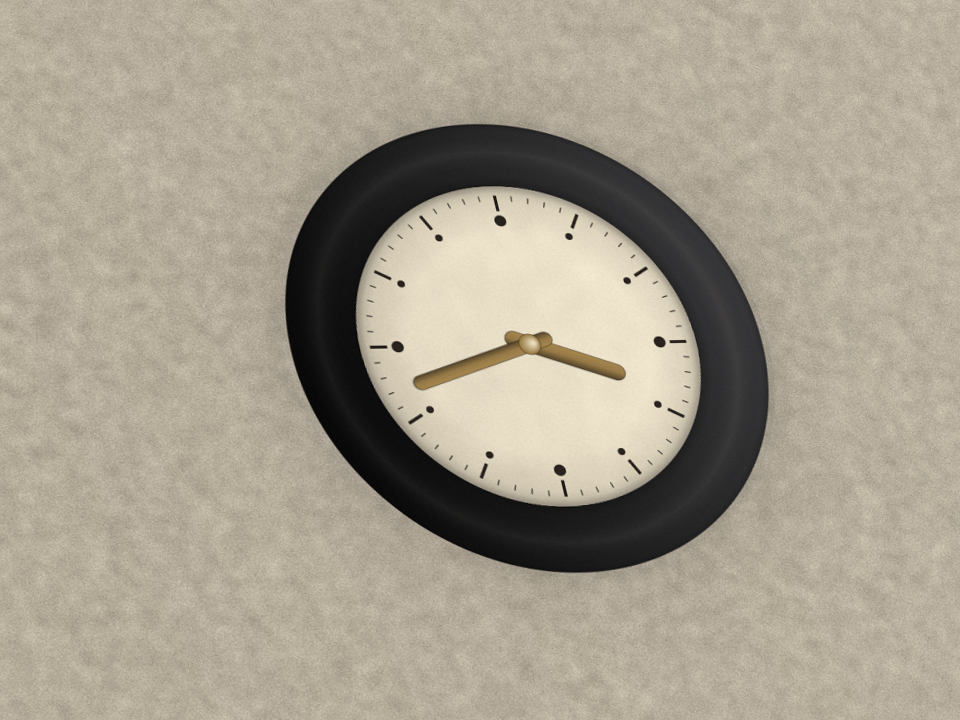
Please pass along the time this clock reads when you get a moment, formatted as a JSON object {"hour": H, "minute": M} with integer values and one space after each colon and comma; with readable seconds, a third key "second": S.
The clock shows {"hour": 3, "minute": 42}
